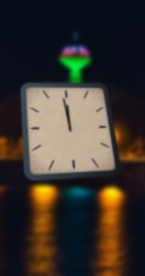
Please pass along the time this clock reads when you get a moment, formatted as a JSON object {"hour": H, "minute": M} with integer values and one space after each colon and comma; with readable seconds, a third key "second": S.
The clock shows {"hour": 11, "minute": 59}
